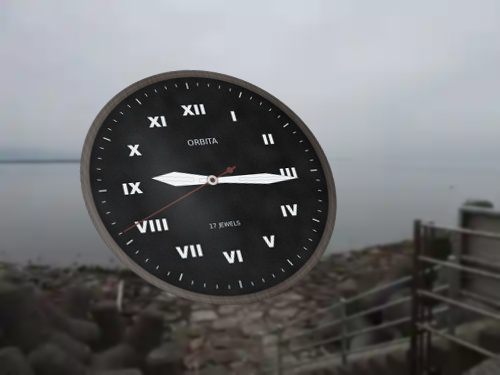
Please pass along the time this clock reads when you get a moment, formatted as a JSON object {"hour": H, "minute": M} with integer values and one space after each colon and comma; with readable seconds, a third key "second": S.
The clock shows {"hour": 9, "minute": 15, "second": 41}
